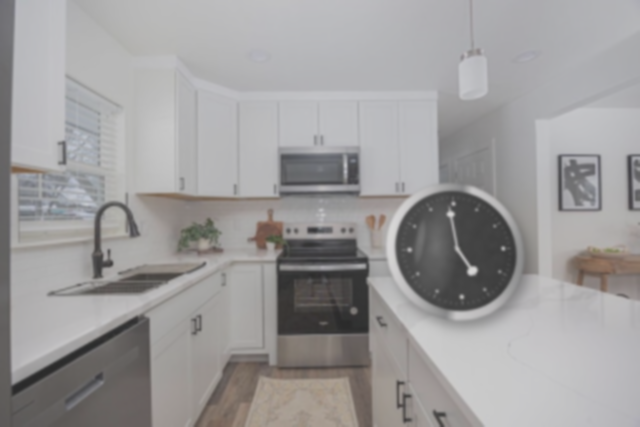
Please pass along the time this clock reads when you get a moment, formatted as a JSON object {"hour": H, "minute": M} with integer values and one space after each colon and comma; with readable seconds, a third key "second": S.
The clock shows {"hour": 4, "minute": 59}
